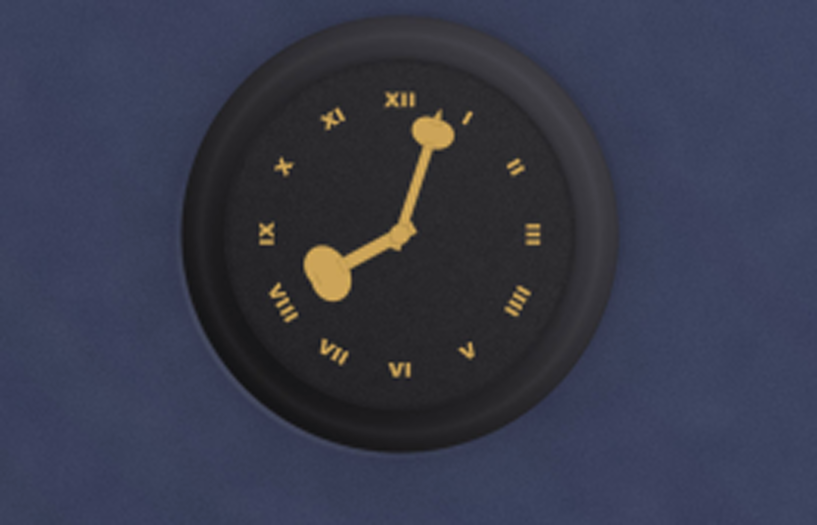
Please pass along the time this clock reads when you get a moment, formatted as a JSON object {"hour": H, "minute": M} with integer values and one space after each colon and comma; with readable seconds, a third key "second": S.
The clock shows {"hour": 8, "minute": 3}
